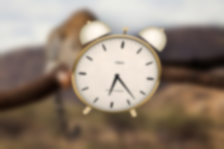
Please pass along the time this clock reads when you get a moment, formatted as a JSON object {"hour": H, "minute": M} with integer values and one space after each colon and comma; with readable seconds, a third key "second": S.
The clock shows {"hour": 6, "minute": 23}
